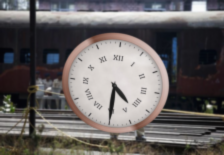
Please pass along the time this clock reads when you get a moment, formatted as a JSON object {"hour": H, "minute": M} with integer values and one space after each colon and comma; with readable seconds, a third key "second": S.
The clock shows {"hour": 4, "minute": 30}
